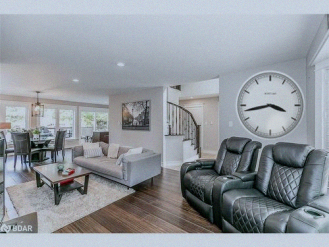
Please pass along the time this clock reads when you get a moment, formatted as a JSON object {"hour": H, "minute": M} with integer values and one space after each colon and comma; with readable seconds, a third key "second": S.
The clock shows {"hour": 3, "minute": 43}
